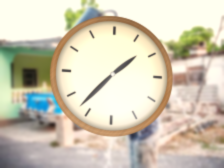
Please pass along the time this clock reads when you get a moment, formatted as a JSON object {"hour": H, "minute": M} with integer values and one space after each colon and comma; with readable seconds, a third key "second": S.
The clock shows {"hour": 1, "minute": 37}
